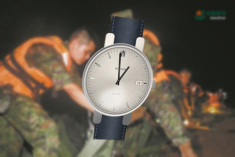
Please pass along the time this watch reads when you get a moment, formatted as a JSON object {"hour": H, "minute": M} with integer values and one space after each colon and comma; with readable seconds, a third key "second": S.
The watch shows {"hour": 12, "minute": 59}
